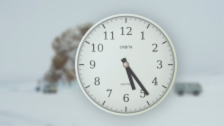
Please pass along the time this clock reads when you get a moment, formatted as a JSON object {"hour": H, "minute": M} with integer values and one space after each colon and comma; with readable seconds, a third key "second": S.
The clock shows {"hour": 5, "minute": 24}
